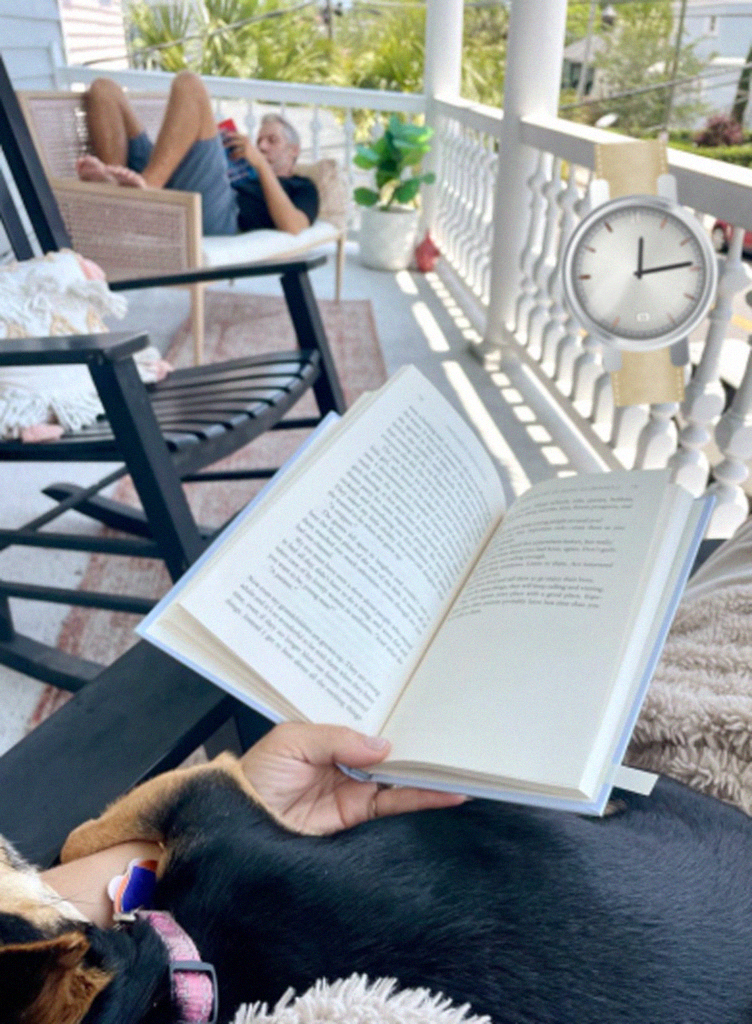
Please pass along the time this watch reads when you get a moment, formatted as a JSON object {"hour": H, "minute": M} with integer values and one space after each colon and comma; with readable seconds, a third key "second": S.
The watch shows {"hour": 12, "minute": 14}
